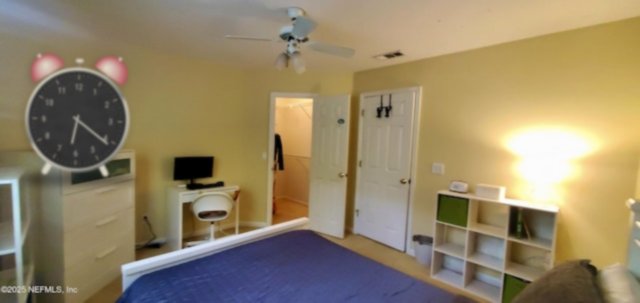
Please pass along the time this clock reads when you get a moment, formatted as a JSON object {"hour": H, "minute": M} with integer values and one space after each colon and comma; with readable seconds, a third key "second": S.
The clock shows {"hour": 6, "minute": 21}
